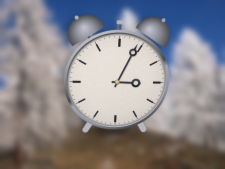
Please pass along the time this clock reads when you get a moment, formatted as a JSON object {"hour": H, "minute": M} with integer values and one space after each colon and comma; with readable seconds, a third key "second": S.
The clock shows {"hour": 3, "minute": 4}
